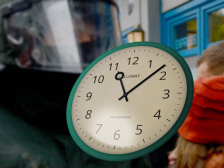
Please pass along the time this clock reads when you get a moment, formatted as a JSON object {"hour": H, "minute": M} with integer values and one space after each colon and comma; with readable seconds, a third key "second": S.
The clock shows {"hour": 11, "minute": 8}
